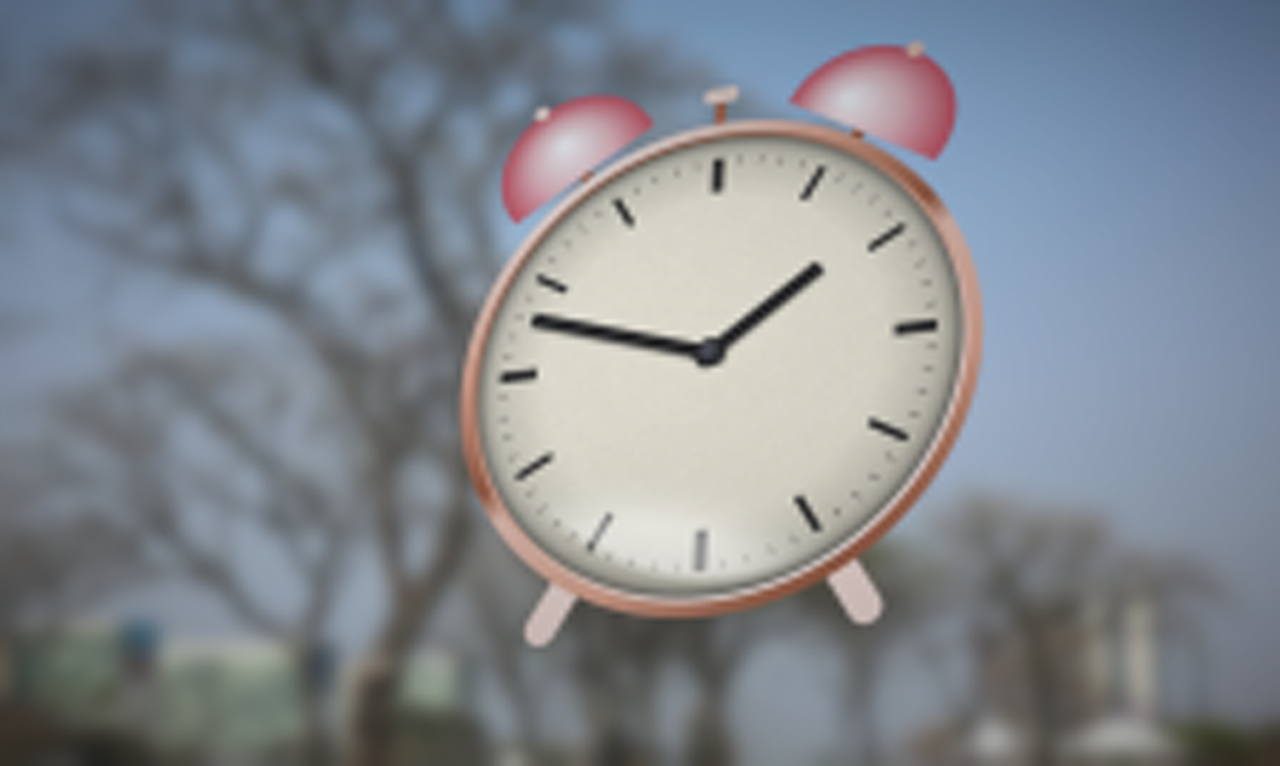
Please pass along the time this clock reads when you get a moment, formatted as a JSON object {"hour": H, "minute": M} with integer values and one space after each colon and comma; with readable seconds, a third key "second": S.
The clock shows {"hour": 1, "minute": 48}
